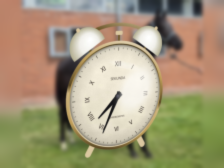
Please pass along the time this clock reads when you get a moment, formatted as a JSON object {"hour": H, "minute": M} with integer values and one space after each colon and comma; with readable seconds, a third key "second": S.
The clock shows {"hour": 7, "minute": 34}
